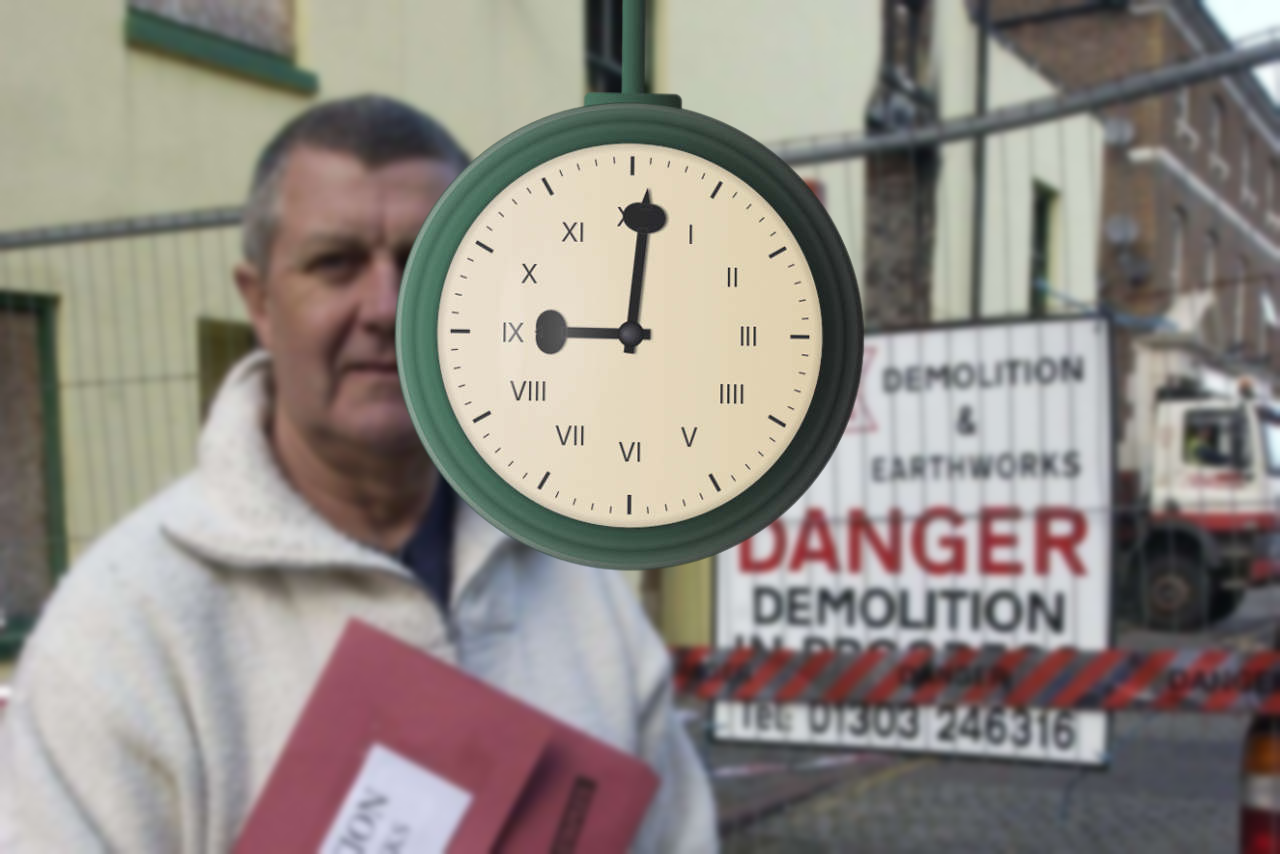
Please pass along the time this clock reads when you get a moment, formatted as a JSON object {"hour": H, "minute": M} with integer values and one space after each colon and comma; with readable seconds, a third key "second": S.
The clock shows {"hour": 9, "minute": 1}
